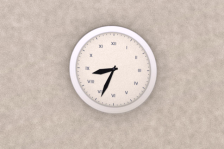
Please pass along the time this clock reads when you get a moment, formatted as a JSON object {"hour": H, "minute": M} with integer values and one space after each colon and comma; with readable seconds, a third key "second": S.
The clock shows {"hour": 8, "minute": 34}
